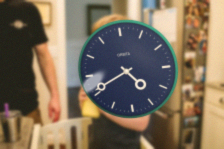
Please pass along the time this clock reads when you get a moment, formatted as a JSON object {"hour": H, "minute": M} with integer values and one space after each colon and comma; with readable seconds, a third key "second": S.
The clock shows {"hour": 4, "minute": 41}
